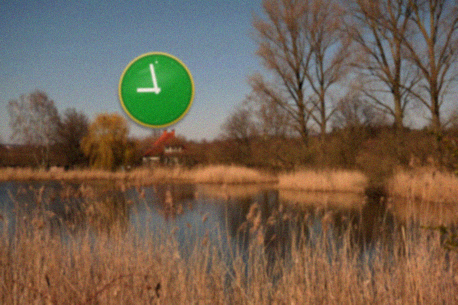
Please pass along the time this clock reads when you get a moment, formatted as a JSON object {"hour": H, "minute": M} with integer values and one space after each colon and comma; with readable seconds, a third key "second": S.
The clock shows {"hour": 8, "minute": 58}
